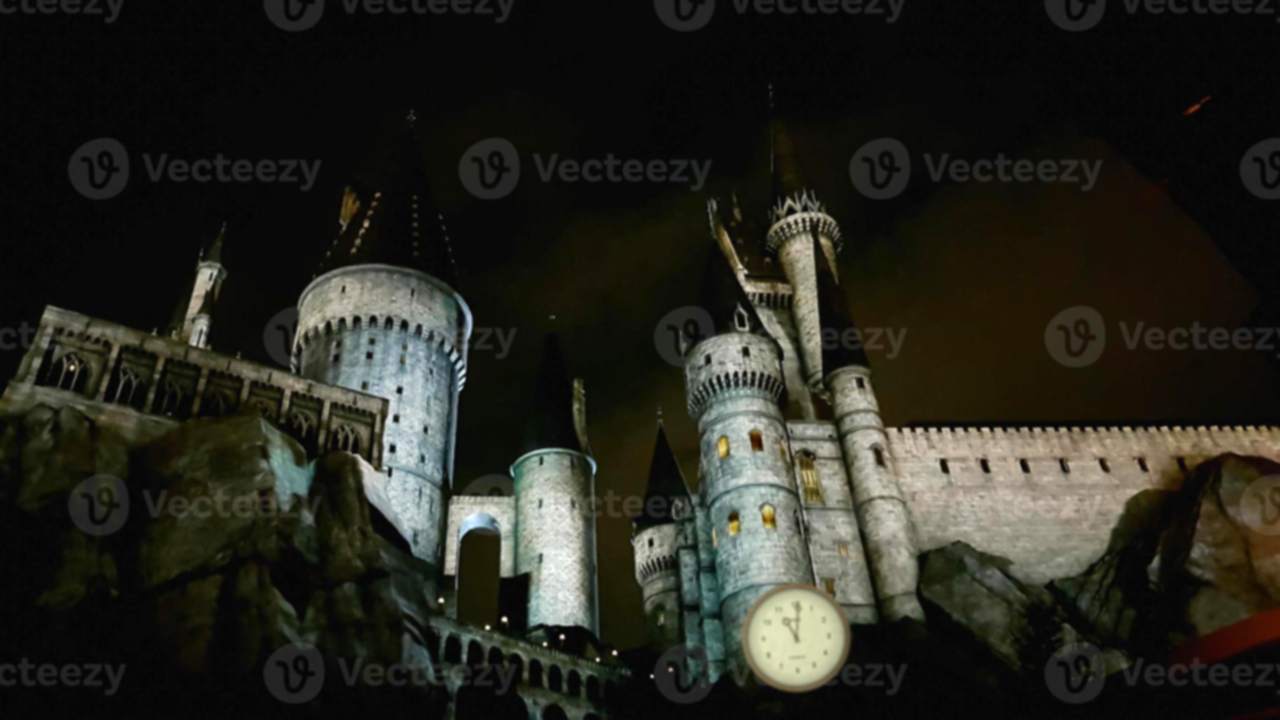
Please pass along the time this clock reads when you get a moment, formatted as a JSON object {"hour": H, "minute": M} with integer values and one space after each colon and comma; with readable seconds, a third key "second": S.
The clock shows {"hour": 11, "minute": 1}
